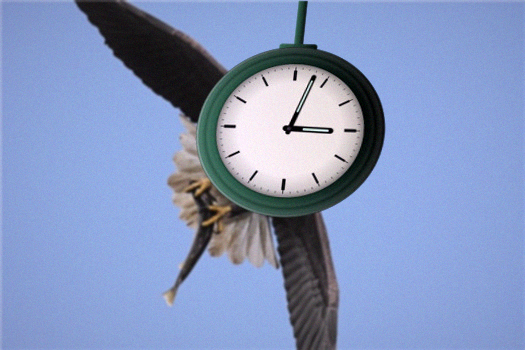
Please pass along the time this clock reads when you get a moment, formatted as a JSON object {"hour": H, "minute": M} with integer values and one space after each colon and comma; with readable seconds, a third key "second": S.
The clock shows {"hour": 3, "minute": 3}
